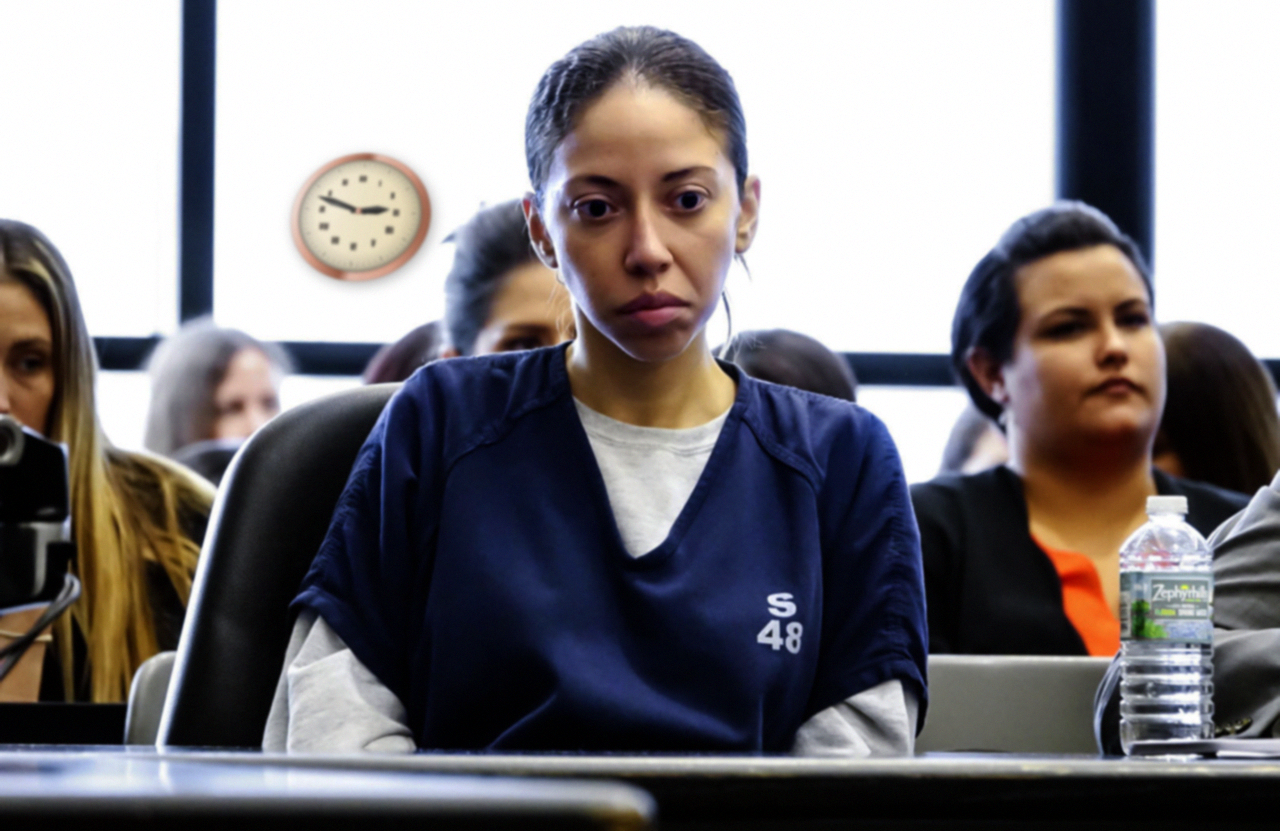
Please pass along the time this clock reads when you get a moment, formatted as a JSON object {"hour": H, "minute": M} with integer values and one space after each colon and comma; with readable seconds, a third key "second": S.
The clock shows {"hour": 2, "minute": 48}
